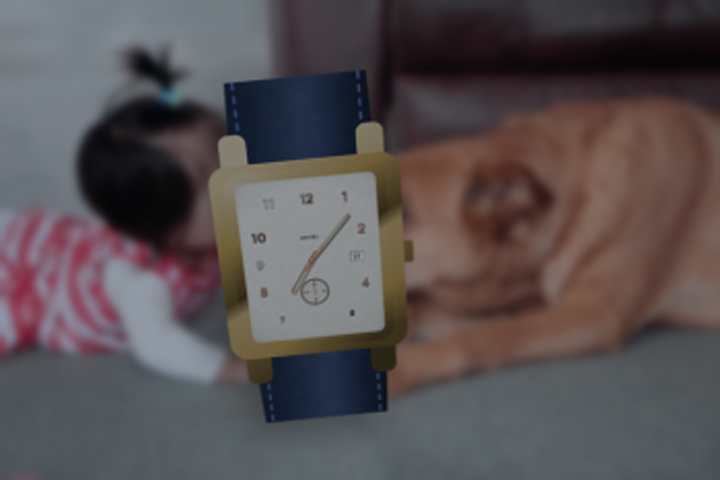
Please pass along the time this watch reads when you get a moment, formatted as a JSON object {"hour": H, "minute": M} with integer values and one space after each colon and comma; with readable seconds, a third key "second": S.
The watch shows {"hour": 7, "minute": 7}
